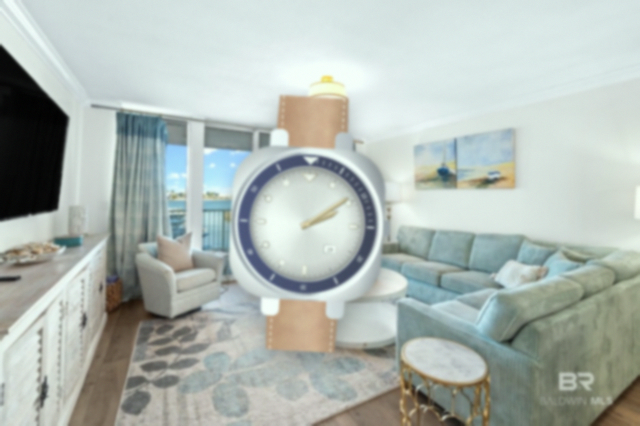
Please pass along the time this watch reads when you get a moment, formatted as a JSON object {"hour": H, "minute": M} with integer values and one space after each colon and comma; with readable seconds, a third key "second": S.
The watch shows {"hour": 2, "minute": 9}
